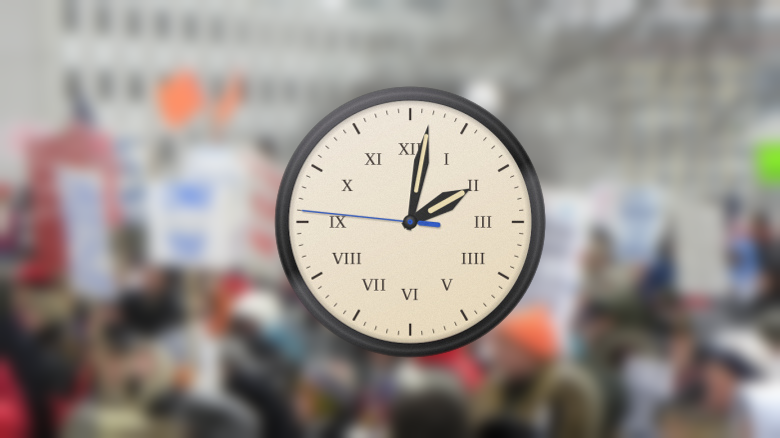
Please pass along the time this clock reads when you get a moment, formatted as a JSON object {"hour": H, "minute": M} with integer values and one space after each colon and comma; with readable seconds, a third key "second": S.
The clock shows {"hour": 2, "minute": 1, "second": 46}
